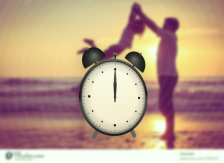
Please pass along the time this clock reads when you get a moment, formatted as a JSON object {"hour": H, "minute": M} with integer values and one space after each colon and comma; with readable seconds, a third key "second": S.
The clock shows {"hour": 12, "minute": 0}
